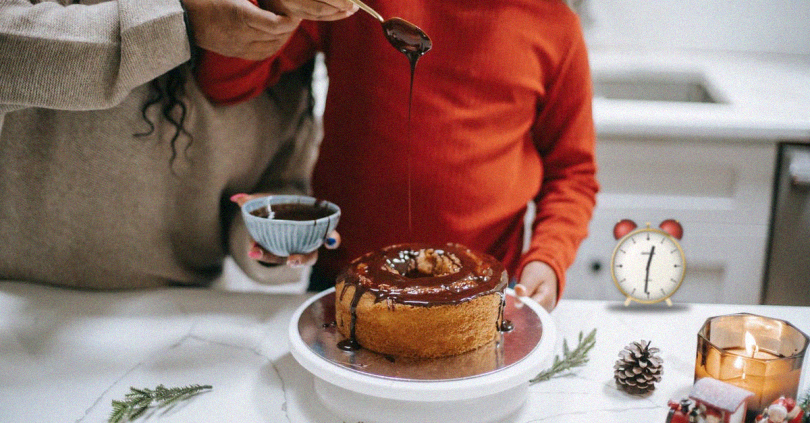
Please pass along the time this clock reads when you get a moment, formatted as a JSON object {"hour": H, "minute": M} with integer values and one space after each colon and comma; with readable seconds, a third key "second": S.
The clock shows {"hour": 12, "minute": 31}
